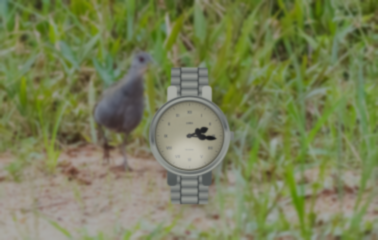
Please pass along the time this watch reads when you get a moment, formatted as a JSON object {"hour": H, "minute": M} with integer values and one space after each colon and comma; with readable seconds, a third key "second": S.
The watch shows {"hour": 2, "minute": 16}
